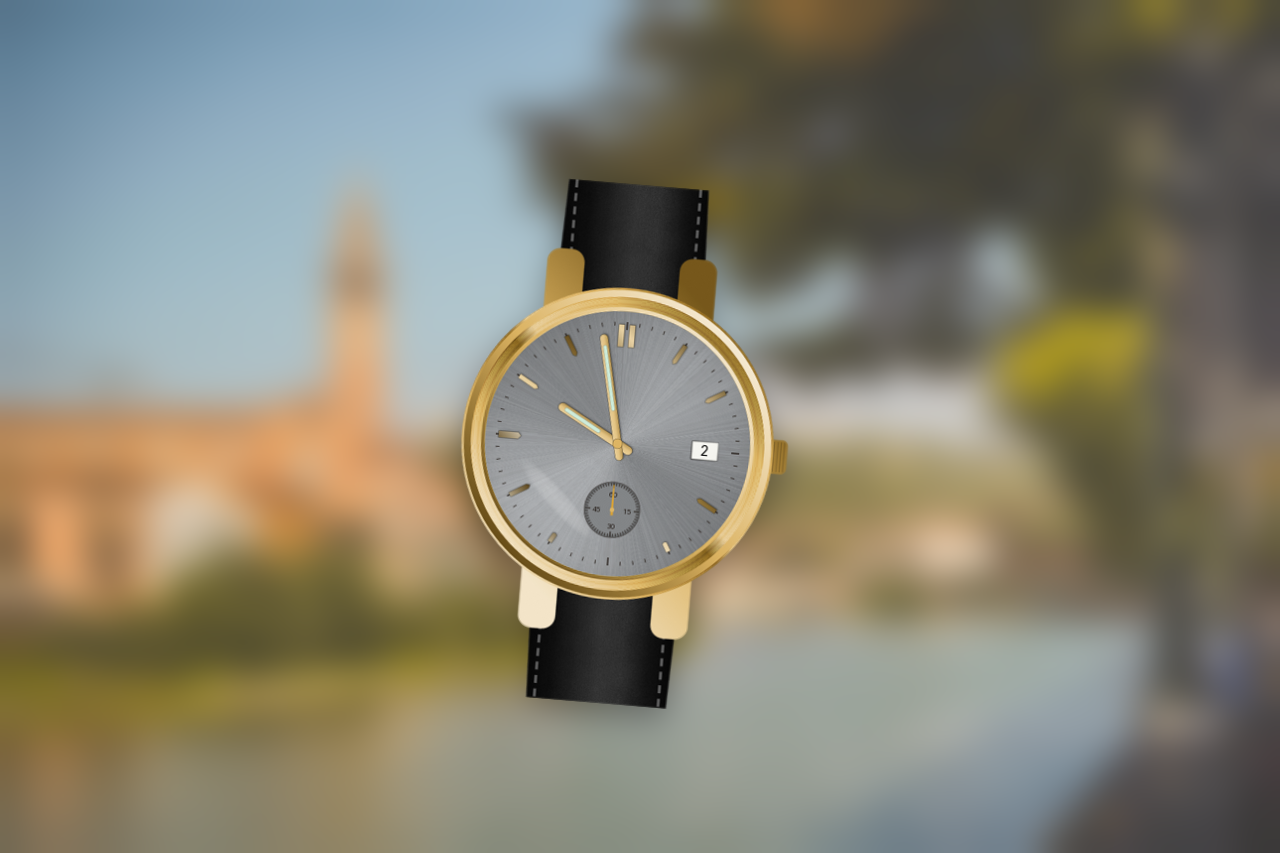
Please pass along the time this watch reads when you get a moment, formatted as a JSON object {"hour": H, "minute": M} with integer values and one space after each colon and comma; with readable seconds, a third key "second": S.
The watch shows {"hour": 9, "minute": 58}
